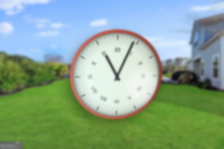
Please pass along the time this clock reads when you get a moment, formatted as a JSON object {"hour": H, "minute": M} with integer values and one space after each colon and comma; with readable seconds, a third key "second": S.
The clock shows {"hour": 11, "minute": 4}
